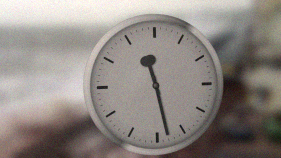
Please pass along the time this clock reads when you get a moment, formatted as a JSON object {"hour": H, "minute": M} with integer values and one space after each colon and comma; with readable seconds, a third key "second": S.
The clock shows {"hour": 11, "minute": 28}
